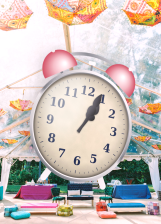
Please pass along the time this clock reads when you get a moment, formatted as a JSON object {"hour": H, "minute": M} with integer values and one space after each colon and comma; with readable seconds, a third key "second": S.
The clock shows {"hour": 1, "minute": 4}
